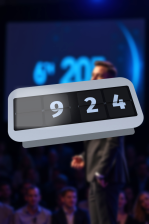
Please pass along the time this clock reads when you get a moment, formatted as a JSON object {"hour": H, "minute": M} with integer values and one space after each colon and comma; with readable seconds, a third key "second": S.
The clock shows {"hour": 9, "minute": 24}
